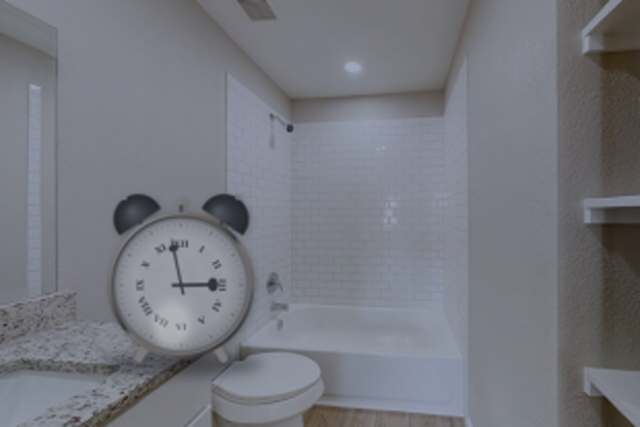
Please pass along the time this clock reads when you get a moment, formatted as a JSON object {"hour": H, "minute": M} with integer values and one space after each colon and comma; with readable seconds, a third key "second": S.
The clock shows {"hour": 2, "minute": 58}
